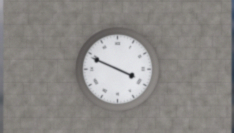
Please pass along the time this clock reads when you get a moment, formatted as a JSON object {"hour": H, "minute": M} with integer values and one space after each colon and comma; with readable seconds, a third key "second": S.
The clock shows {"hour": 3, "minute": 49}
